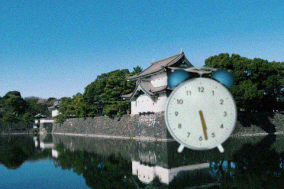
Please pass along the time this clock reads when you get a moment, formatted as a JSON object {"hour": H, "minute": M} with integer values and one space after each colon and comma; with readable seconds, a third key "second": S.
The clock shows {"hour": 5, "minute": 28}
